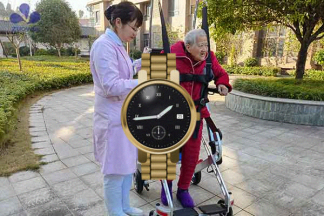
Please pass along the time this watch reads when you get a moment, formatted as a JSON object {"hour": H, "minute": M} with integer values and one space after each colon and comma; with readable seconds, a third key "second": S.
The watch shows {"hour": 1, "minute": 44}
